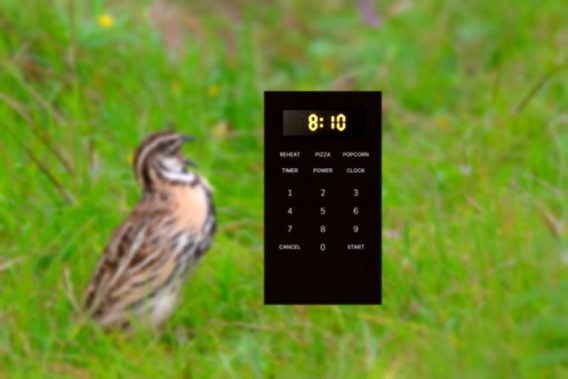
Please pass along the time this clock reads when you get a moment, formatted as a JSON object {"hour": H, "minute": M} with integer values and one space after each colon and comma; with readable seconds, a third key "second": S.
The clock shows {"hour": 8, "minute": 10}
